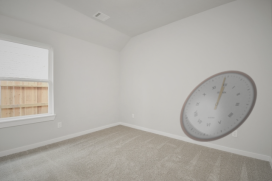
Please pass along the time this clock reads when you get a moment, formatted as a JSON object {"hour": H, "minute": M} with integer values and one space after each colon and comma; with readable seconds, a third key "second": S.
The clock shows {"hour": 11, "minute": 59}
